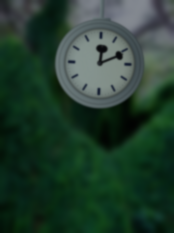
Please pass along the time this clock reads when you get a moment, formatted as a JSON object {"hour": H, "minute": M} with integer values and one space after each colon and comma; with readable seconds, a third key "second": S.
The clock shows {"hour": 12, "minute": 11}
